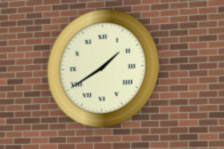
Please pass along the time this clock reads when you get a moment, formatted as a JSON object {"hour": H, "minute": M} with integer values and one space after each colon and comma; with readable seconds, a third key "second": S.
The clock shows {"hour": 1, "minute": 40}
